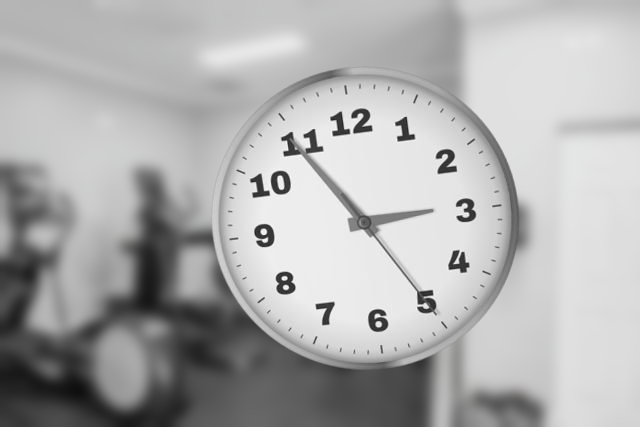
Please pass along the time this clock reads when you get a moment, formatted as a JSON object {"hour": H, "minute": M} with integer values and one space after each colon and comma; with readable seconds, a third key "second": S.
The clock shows {"hour": 2, "minute": 54, "second": 25}
